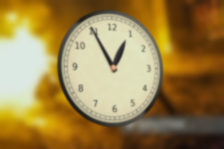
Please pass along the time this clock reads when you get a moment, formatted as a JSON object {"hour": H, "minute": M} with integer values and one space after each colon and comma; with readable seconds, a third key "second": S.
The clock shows {"hour": 12, "minute": 55}
